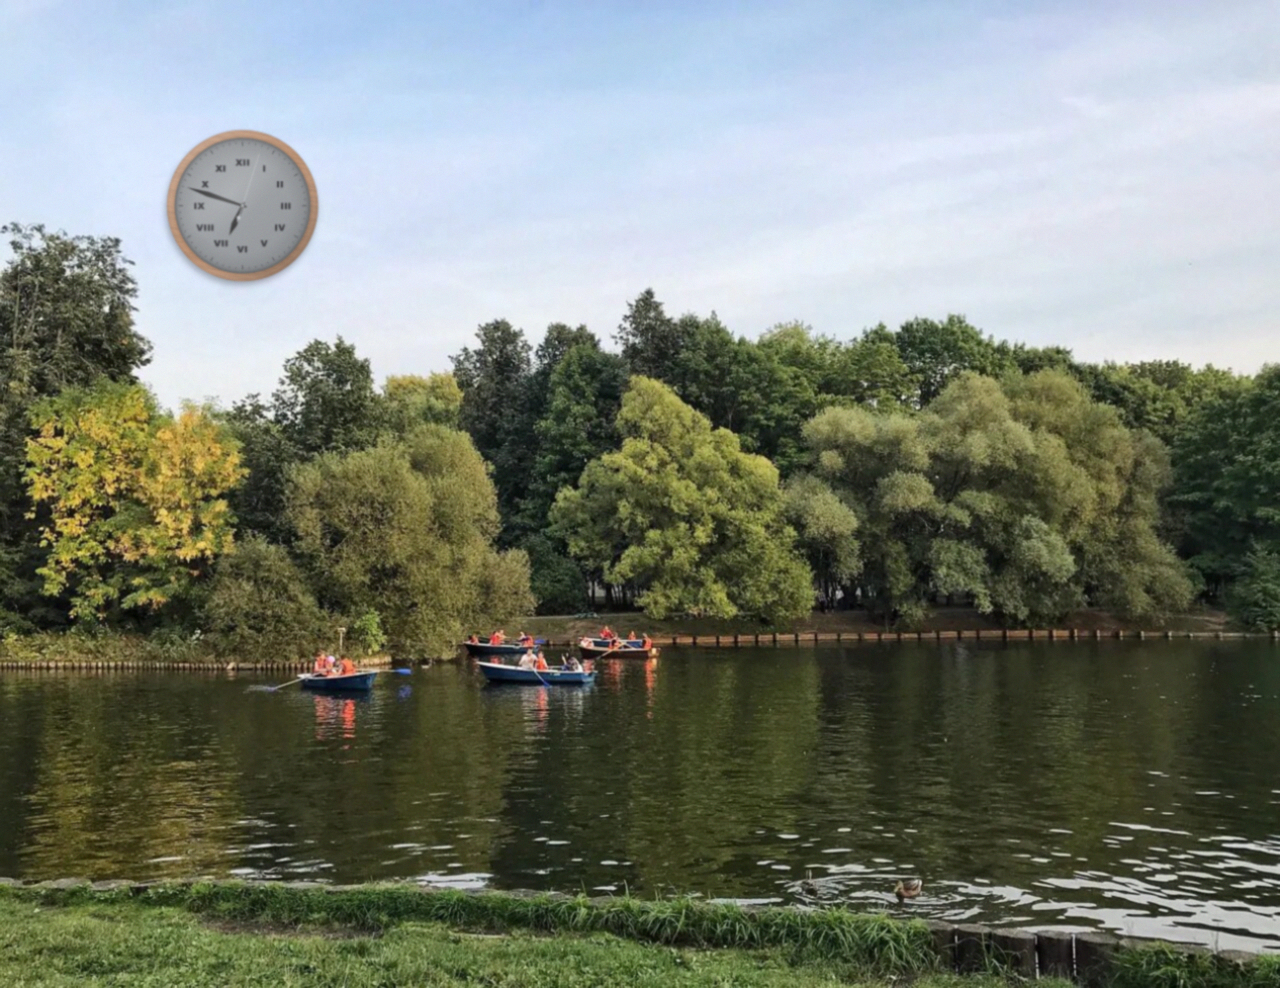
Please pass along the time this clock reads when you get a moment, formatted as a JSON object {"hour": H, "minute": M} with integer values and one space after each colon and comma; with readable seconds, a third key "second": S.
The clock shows {"hour": 6, "minute": 48, "second": 3}
